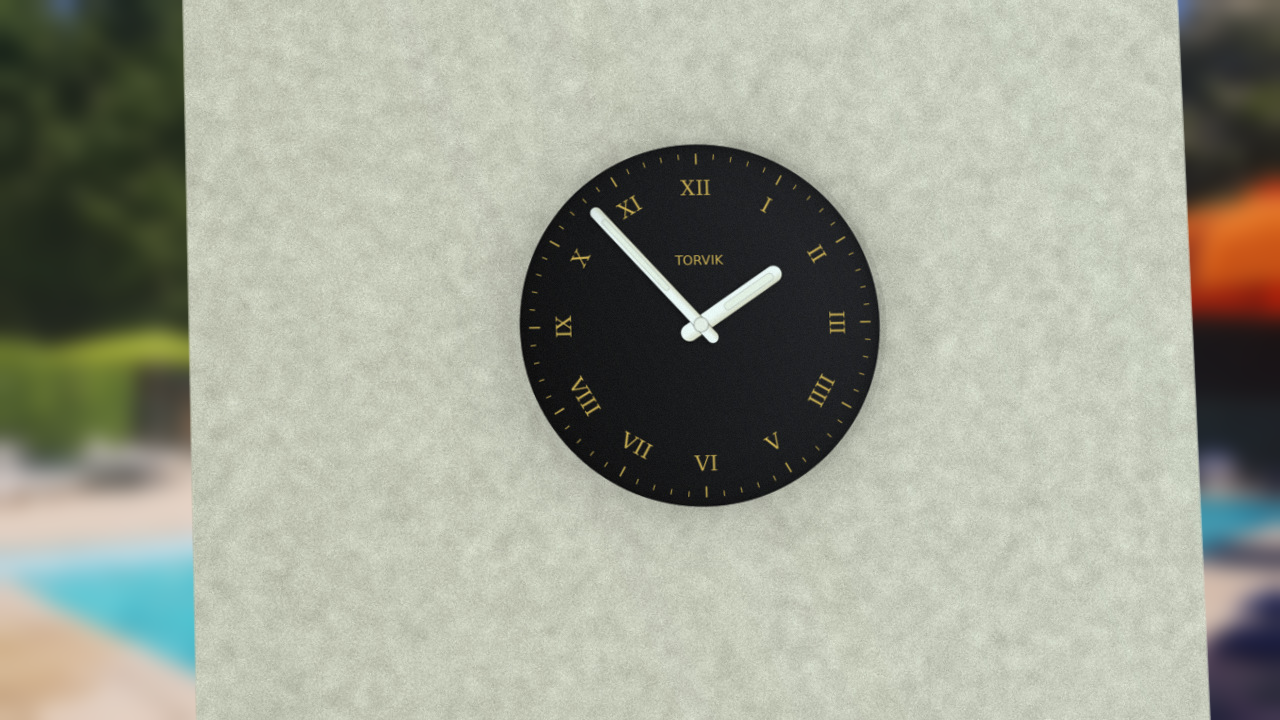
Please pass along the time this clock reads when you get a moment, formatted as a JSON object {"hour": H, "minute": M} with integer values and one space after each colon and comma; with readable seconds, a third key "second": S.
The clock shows {"hour": 1, "minute": 53}
